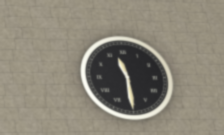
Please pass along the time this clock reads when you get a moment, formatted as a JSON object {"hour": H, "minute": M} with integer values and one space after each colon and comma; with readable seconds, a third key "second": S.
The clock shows {"hour": 11, "minute": 30}
